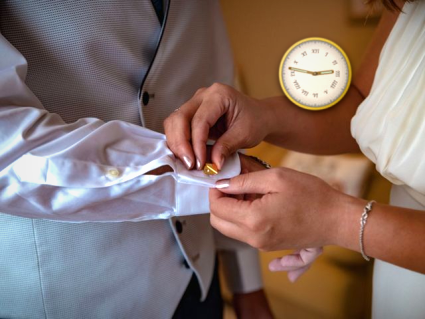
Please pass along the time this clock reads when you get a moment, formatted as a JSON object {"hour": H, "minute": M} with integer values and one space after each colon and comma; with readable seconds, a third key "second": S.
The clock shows {"hour": 2, "minute": 47}
